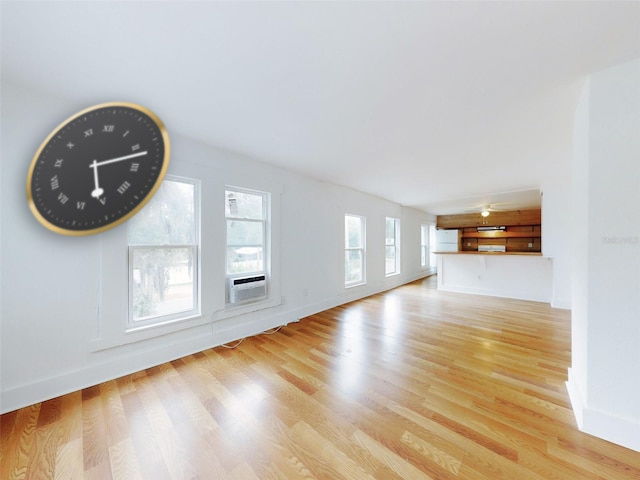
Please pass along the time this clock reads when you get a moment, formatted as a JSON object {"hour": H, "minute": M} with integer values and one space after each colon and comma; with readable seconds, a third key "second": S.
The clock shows {"hour": 5, "minute": 12}
